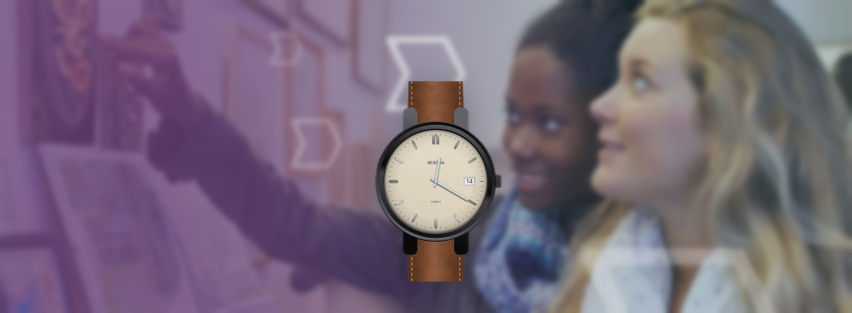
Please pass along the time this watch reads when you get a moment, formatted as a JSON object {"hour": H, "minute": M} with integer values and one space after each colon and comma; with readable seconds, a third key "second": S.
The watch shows {"hour": 12, "minute": 20}
